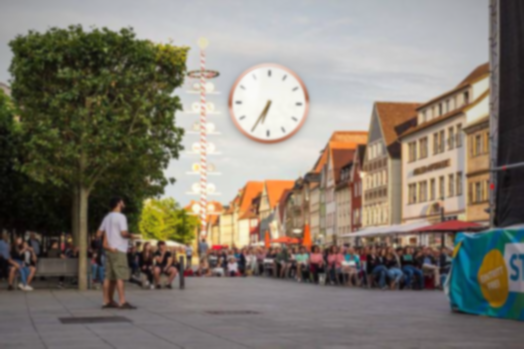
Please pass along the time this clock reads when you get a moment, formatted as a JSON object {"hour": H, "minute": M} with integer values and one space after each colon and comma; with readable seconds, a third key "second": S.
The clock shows {"hour": 6, "minute": 35}
